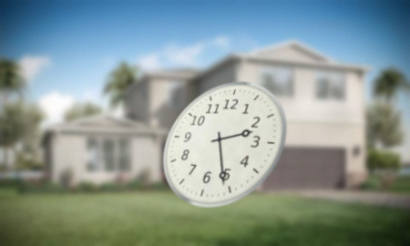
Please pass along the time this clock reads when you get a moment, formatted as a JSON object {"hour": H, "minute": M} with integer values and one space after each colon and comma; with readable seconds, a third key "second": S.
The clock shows {"hour": 2, "minute": 26}
